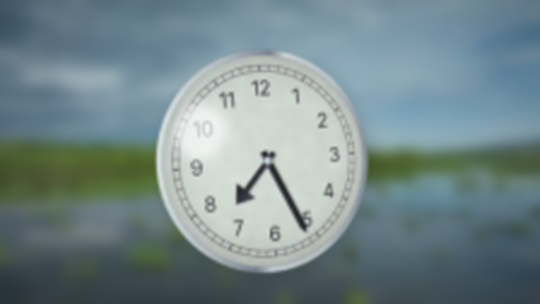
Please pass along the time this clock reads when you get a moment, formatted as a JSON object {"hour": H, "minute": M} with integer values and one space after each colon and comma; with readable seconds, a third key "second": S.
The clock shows {"hour": 7, "minute": 26}
